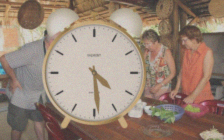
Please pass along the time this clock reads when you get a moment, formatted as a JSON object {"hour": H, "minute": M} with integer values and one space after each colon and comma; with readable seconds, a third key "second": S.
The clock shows {"hour": 4, "minute": 29}
